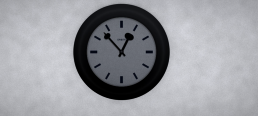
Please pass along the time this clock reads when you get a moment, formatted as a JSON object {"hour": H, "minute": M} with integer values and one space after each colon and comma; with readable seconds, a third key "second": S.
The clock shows {"hour": 12, "minute": 53}
